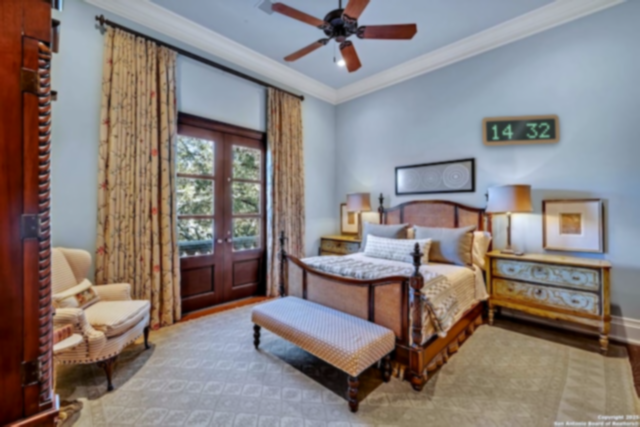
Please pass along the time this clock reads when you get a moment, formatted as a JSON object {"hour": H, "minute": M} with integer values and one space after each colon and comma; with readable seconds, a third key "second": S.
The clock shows {"hour": 14, "minute": 32}
